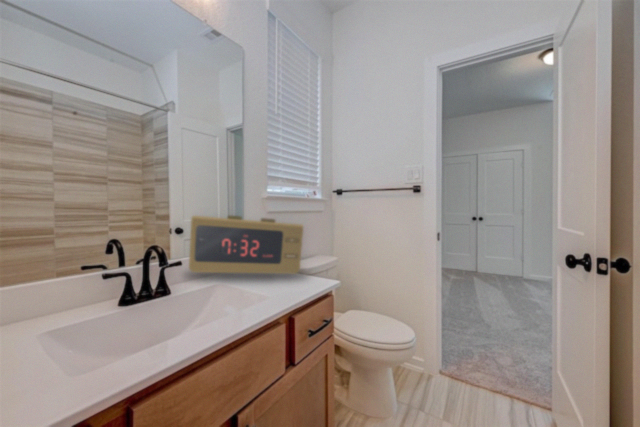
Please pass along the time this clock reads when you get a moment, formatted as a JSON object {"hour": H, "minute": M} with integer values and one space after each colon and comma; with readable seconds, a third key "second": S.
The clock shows {"hour": 7, "minute": 32}
